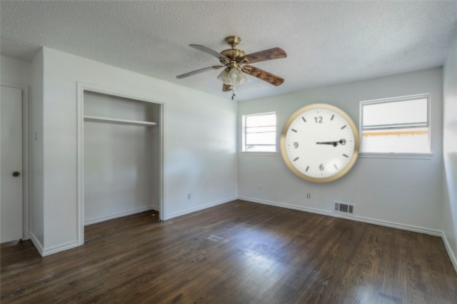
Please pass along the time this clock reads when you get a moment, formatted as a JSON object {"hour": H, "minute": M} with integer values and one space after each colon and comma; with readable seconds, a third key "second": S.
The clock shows {"hour": 3, "minute": 15}
